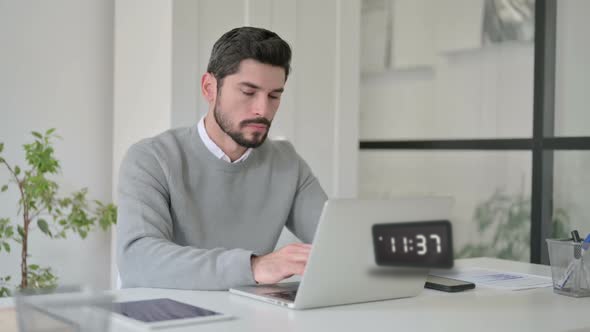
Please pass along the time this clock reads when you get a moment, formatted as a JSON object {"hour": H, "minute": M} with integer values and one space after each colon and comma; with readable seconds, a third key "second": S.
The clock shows {"hour": 11, "minute": 37}
